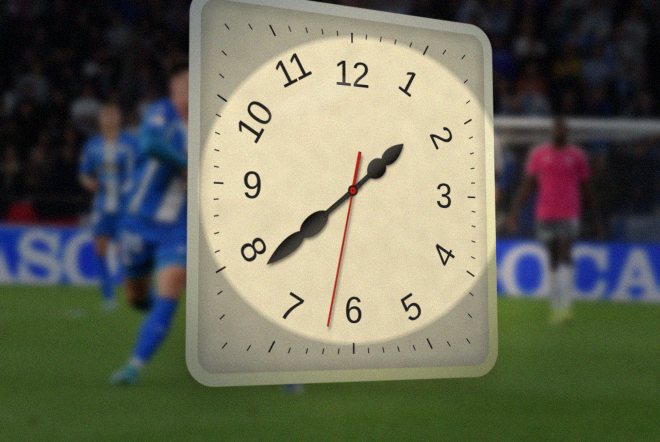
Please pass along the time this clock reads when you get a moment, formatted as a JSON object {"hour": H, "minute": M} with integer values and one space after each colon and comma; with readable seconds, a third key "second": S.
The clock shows {"hour": 1, "minute": 38, "second": 32}
